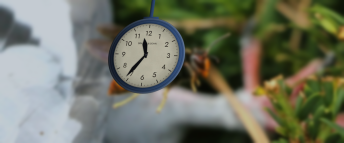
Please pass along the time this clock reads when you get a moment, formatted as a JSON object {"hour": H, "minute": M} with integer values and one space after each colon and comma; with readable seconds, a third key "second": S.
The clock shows {"hour": 11, "minute": 36}
